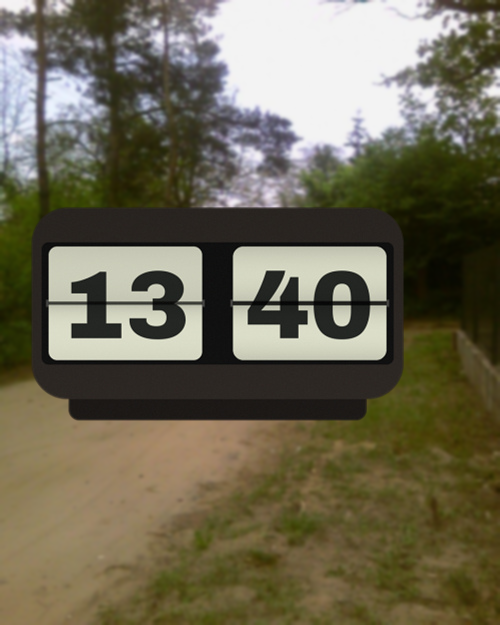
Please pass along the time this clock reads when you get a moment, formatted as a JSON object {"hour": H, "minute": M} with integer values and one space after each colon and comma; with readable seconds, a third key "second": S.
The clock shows {"hour": 13, "minute": 40}
